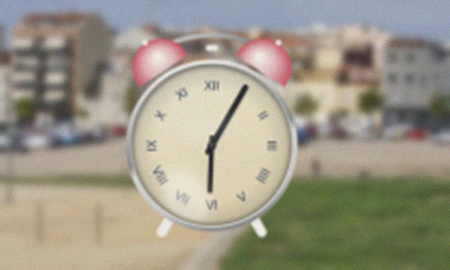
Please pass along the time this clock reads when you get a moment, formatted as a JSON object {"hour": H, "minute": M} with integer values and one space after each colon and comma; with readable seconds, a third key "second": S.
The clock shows {"hour": 6, "minute": 5}
